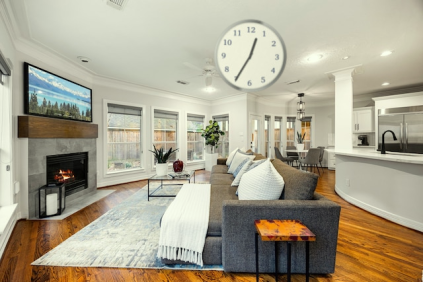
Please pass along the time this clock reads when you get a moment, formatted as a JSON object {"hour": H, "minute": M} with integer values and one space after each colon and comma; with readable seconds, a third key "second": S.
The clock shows {"hour": 12, "minute": 35}
